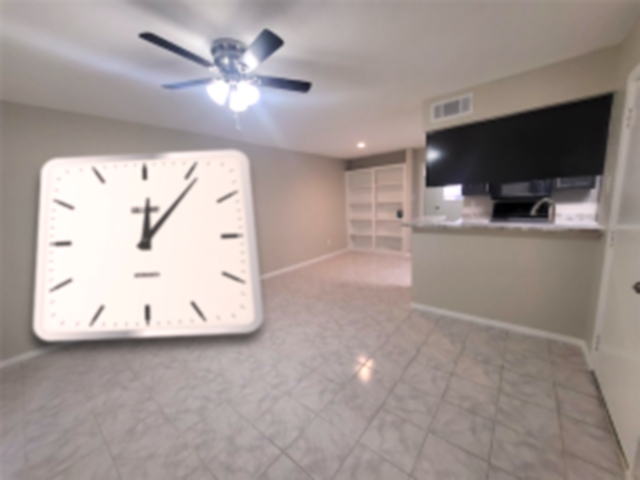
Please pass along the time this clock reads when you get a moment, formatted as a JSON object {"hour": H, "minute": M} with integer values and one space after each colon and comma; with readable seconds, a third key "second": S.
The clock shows {"hour": 12, "minute": 6}
